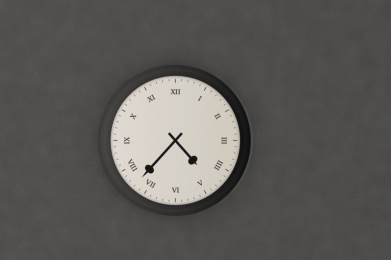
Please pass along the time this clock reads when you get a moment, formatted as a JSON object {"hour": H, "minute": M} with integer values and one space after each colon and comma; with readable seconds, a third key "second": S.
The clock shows {"hour": 4, "minute": 37}
